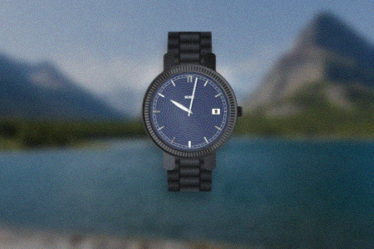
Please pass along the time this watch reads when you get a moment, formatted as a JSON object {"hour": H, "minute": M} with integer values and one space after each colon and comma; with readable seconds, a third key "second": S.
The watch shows {"hour": 10, "minute": 2}
